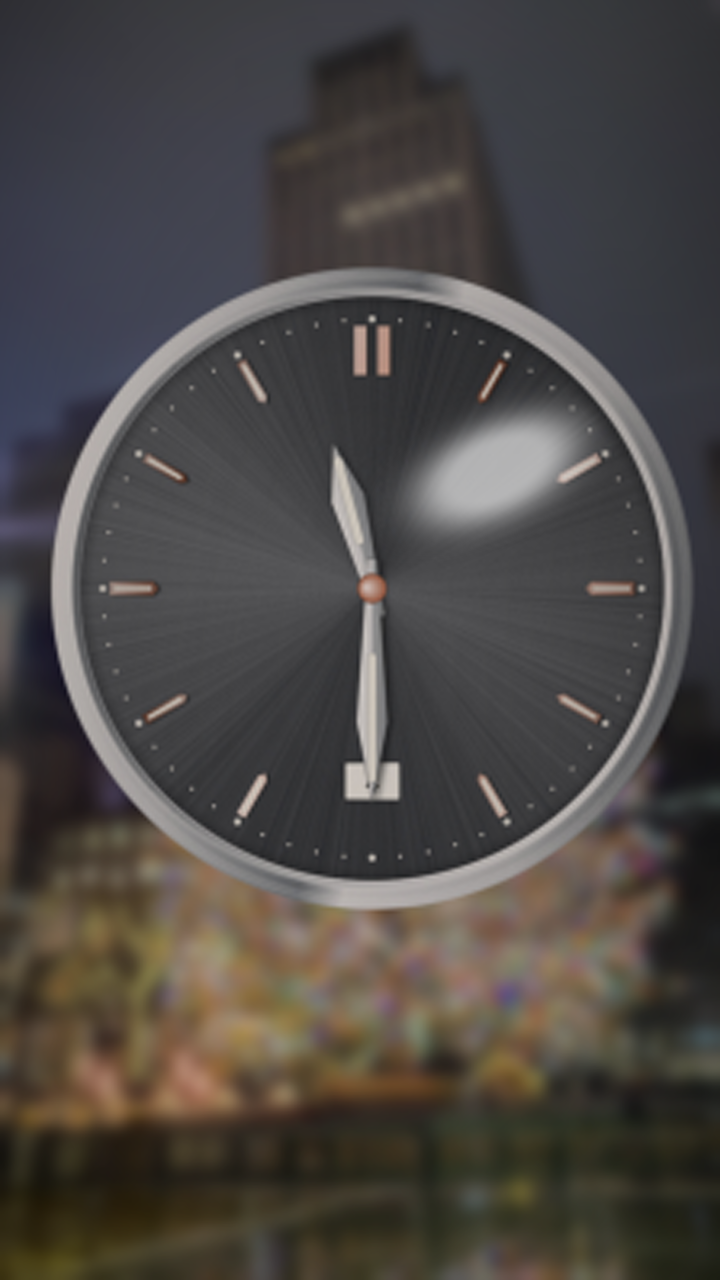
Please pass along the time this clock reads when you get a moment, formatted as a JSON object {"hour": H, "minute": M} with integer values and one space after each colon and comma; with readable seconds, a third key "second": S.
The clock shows {"hour": 11, "minute": 30}
